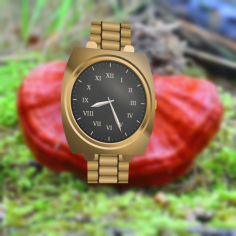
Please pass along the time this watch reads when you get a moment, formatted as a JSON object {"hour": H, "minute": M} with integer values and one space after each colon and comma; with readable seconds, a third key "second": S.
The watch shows {"hour": 8, "minute": 26}
